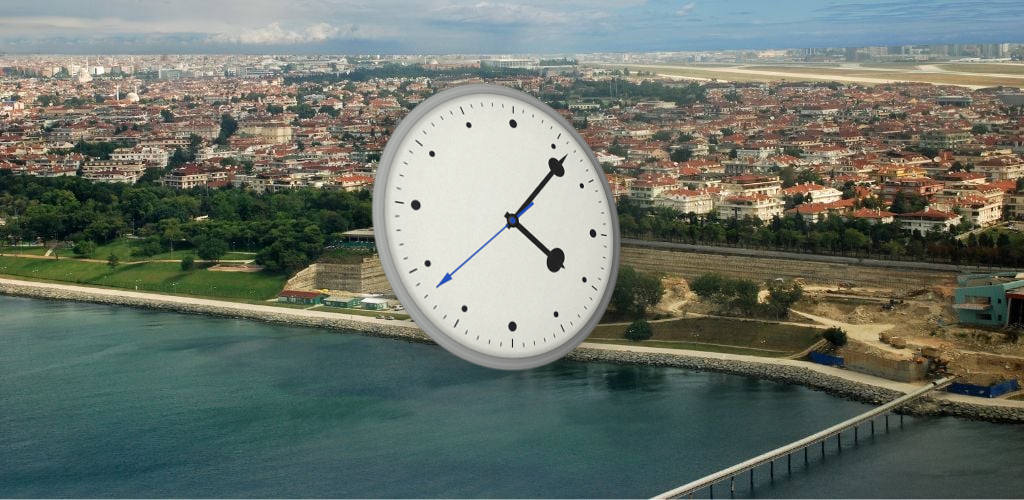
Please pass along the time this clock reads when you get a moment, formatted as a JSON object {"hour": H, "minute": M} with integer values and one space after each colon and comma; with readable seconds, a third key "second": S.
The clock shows {"hour": 4, "minute": 6, "second": 38}
